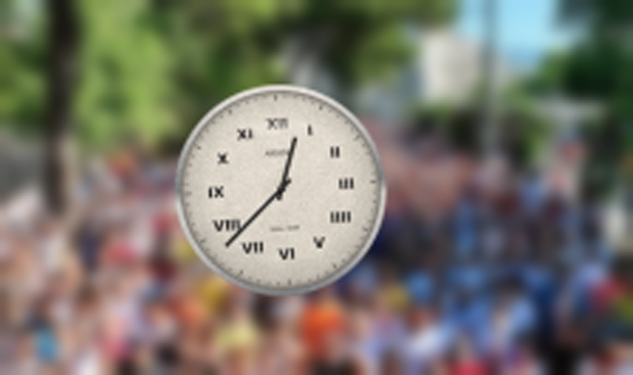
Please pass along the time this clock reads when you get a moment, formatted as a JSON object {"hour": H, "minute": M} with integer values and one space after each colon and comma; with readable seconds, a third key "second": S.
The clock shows {"hour": 12, "minute": 38}
